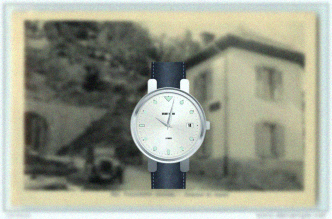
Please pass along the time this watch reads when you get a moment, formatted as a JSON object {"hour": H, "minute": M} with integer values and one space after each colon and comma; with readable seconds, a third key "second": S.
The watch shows {"hour": 10, "minute": 2}
